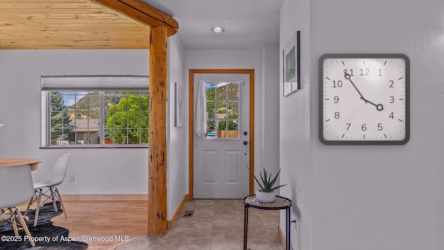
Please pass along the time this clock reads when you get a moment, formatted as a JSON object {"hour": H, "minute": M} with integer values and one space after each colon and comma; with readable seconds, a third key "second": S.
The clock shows {"hour": 3, "minute": 54}
